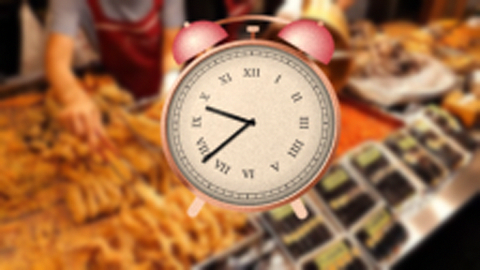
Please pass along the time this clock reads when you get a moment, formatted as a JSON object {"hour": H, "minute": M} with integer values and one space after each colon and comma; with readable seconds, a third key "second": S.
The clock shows {"hour": 9, "minute": 38}
